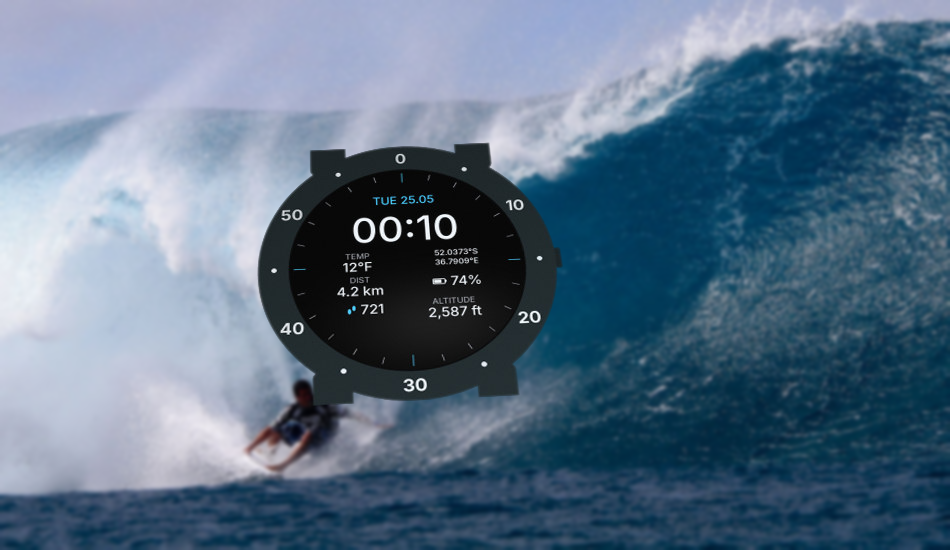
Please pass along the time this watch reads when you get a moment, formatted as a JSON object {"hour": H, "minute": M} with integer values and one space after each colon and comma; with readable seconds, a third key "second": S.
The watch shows {"hour": 0, "minute": 10}
